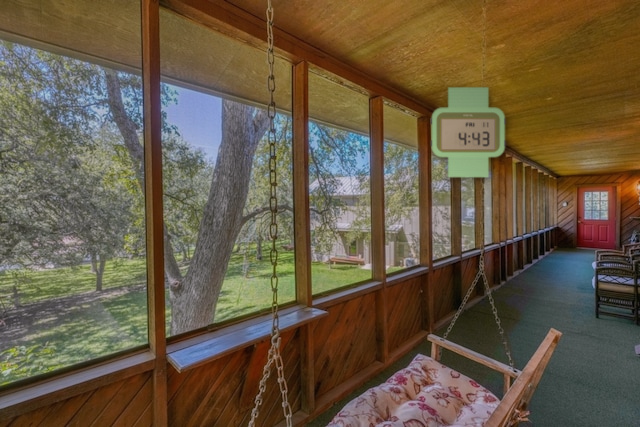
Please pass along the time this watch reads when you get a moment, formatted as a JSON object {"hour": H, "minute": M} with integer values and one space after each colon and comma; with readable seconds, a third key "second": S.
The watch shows {"hour": 4, "minute": 43}
